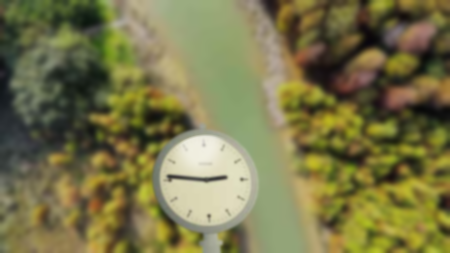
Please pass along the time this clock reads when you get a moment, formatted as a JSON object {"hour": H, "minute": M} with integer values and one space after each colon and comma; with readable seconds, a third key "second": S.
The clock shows {"hour": 2, "minute": 46}
